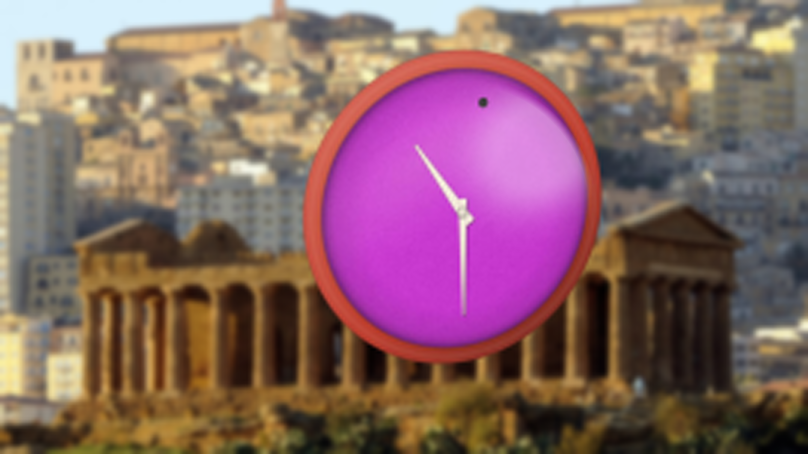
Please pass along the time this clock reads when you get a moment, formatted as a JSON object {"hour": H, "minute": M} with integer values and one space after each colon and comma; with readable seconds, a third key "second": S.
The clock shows {"hour": 10, "minute": 28}
